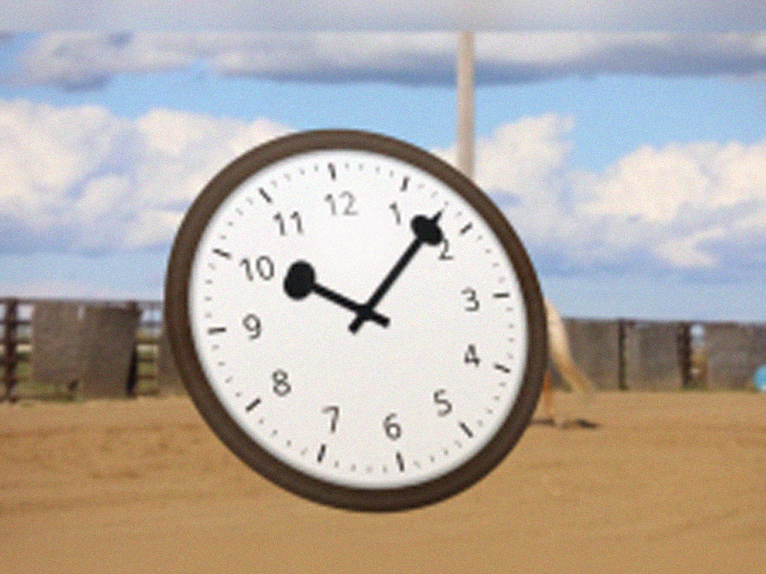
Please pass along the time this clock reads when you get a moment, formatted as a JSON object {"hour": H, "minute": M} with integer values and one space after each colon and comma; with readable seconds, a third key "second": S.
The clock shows {"hour": 10, "minute": 8}
